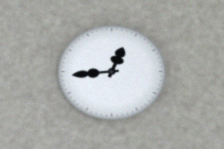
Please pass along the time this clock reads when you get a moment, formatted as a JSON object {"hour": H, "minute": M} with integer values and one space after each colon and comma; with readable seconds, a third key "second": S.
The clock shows {"hour": 12, "minute": 44}
